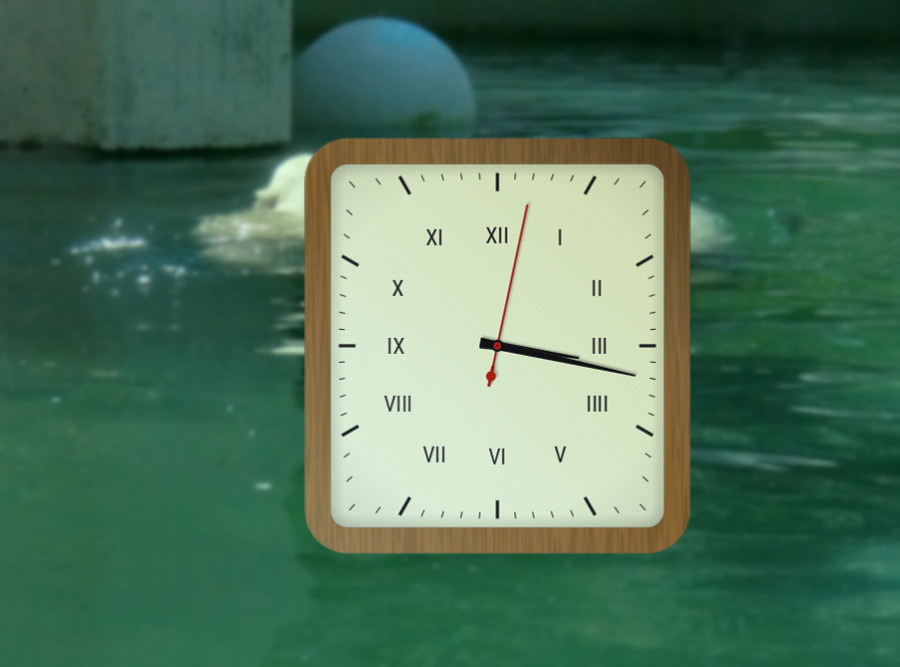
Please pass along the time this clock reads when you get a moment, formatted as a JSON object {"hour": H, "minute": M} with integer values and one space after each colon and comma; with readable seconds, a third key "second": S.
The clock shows {"hour": 3, "minute": 17, "second": 2}
